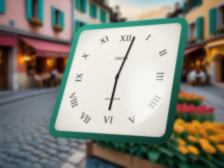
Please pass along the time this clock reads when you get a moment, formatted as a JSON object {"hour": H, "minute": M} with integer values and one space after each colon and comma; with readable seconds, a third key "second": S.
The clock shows {"hour": 6, "minute": 2}
